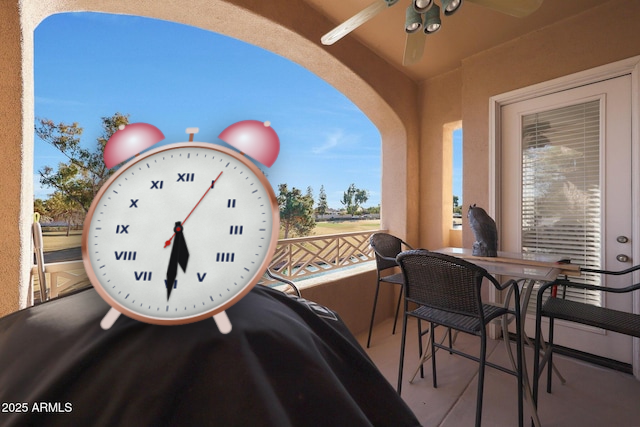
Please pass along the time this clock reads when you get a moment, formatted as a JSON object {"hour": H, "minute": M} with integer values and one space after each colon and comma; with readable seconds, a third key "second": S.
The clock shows {"hour": 5, "minute": 30, "second": 5}
